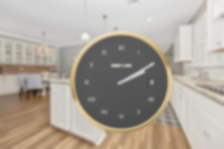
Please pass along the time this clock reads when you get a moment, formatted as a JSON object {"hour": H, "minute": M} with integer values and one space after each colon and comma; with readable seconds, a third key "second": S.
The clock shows {"hour": 2, "minute": 10}
